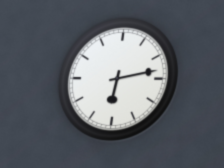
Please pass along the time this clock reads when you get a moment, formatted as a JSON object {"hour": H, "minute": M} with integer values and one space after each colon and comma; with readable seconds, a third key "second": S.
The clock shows {"hour": 6, "minute": 13}
